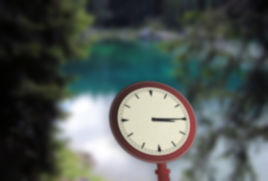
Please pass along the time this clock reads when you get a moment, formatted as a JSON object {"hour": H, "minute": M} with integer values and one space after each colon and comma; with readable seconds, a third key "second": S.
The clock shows {"hour": 3, "minute": 15}
